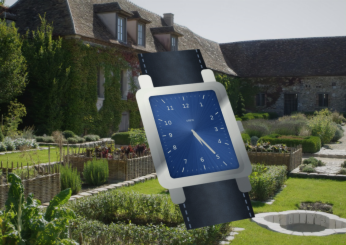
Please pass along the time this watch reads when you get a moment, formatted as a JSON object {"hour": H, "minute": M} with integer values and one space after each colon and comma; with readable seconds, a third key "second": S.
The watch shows {"hour": 5, "minute": 25}
